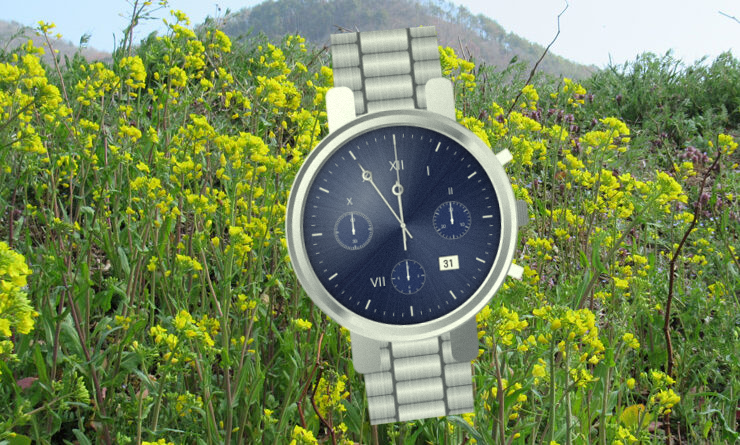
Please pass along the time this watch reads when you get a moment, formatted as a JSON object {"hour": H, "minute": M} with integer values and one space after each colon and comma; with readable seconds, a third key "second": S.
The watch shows {"hour": 11, "minute": 55}
